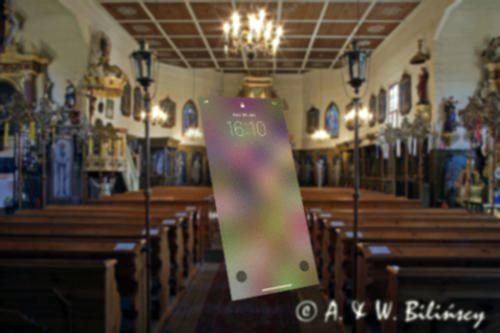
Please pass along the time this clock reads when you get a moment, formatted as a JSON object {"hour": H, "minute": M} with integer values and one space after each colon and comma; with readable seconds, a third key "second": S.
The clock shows {"hour": 16, "minute": 10}
